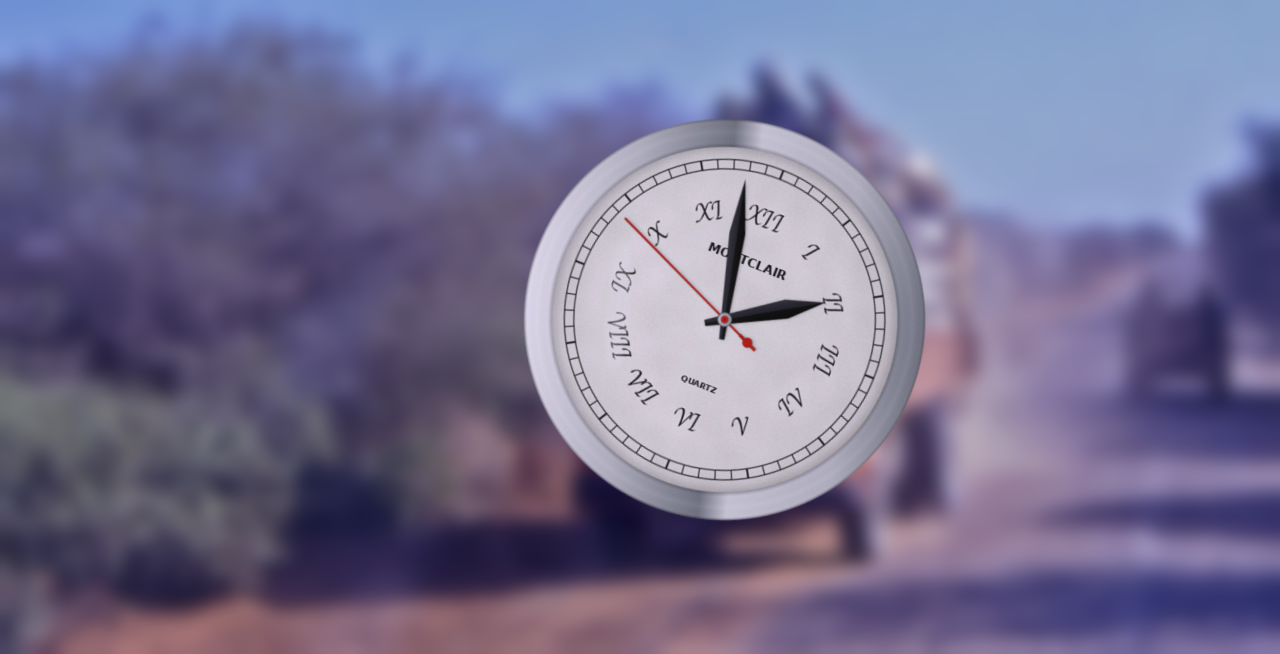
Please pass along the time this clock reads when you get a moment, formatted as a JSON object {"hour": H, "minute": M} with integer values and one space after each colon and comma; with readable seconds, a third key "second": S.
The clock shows {"hour": 1, "minute": 57, "second": 49}
